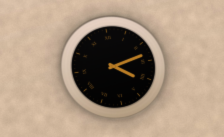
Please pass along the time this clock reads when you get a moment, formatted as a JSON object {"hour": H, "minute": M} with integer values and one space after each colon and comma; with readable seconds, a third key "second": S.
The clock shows {"hour": 4, "minute": 13}
